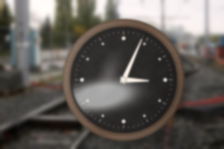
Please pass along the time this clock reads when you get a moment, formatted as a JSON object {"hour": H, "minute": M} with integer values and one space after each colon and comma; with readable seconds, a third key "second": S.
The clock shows {"hour": 3, "minute": 4}
